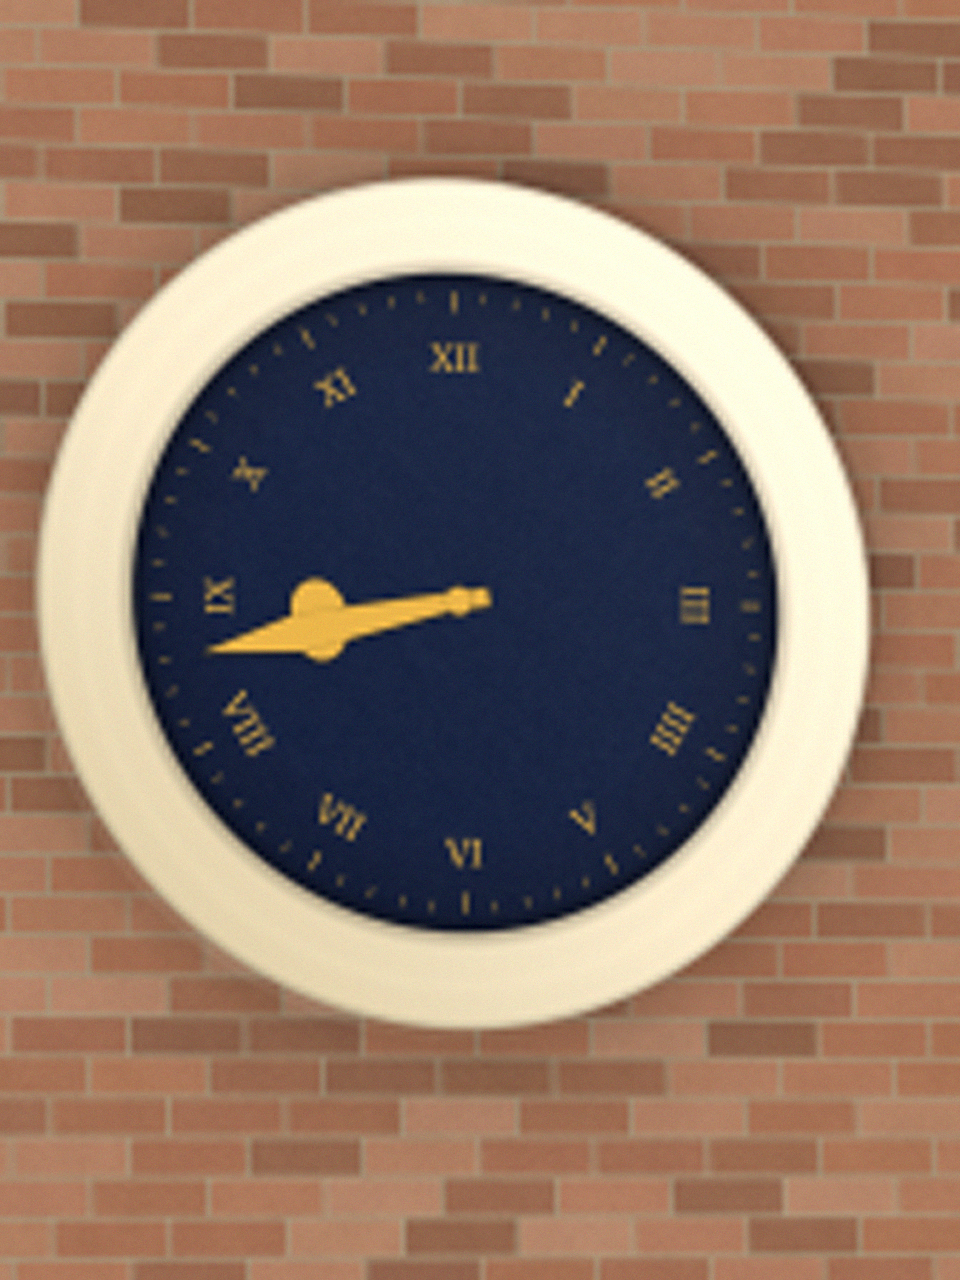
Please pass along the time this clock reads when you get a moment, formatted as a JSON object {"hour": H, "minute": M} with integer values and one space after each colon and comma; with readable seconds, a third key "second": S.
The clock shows {"hour": 8, "minute": 43}
